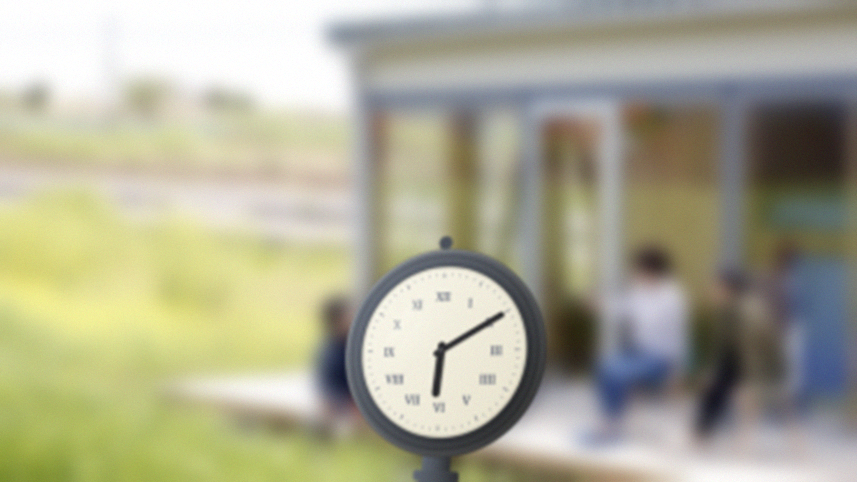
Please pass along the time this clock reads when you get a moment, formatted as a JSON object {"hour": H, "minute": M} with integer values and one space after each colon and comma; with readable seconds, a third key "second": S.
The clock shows {"hour": 6, "minute": 10}
